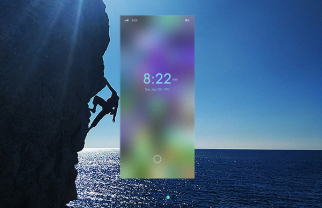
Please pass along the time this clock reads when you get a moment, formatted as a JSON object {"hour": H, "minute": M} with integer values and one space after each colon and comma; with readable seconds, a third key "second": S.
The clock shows {"hour": 8, "minute": 22}
